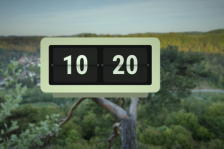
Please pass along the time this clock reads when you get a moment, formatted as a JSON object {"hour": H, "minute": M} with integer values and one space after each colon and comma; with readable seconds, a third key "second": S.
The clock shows {"hour": 10, "minute": 20}
